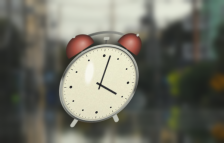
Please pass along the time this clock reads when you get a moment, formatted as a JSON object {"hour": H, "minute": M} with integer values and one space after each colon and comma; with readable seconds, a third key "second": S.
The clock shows {"hour": 4, "minute": 2}
